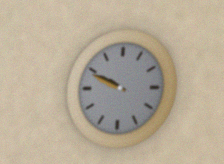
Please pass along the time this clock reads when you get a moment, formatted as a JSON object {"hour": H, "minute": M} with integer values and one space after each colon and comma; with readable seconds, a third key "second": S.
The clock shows {"hour": 9, "minute": 49}
